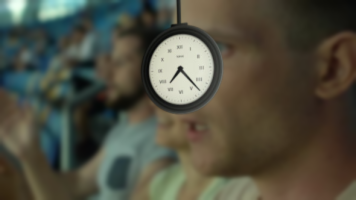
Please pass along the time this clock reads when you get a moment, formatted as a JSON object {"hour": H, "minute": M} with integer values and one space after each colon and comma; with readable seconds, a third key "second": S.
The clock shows {"hour": 7, "minute": 23}
